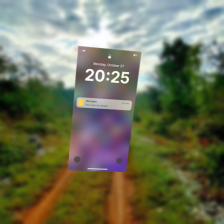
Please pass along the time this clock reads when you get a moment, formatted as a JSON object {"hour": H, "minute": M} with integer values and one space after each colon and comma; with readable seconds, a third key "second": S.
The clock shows {"hour": 20, "minute": 25}
